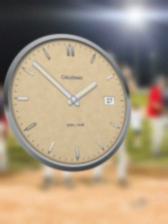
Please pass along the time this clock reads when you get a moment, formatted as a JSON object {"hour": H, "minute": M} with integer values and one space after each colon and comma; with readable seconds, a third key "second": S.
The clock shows {"hour": 1, "minute": 52}
